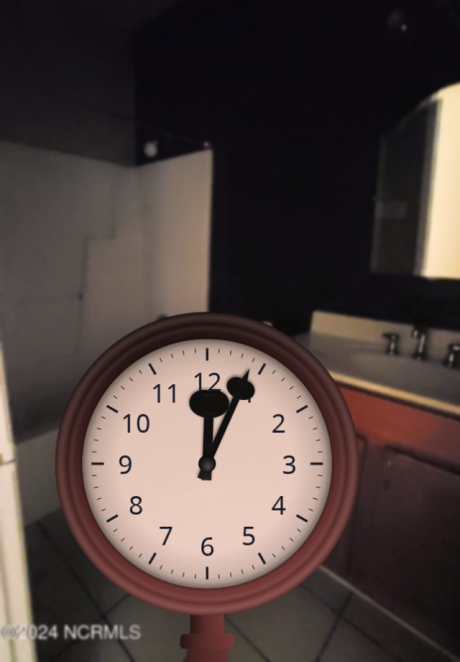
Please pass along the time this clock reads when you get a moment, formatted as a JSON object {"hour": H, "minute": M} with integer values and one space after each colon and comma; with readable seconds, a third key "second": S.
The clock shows {"hour": 12, "minute": 4}
